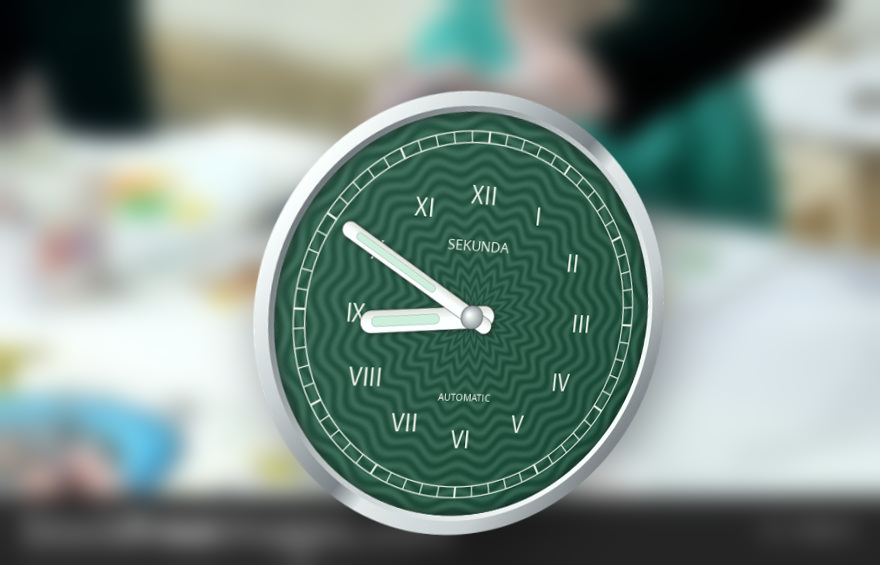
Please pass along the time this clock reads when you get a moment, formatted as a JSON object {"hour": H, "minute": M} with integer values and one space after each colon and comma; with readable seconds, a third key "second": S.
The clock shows {"hour": 8, "minute": 50}
